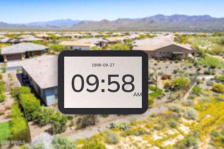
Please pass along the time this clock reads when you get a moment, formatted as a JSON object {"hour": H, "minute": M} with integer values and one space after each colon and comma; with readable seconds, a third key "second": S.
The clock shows {"hour": 9, "minute": 58}
